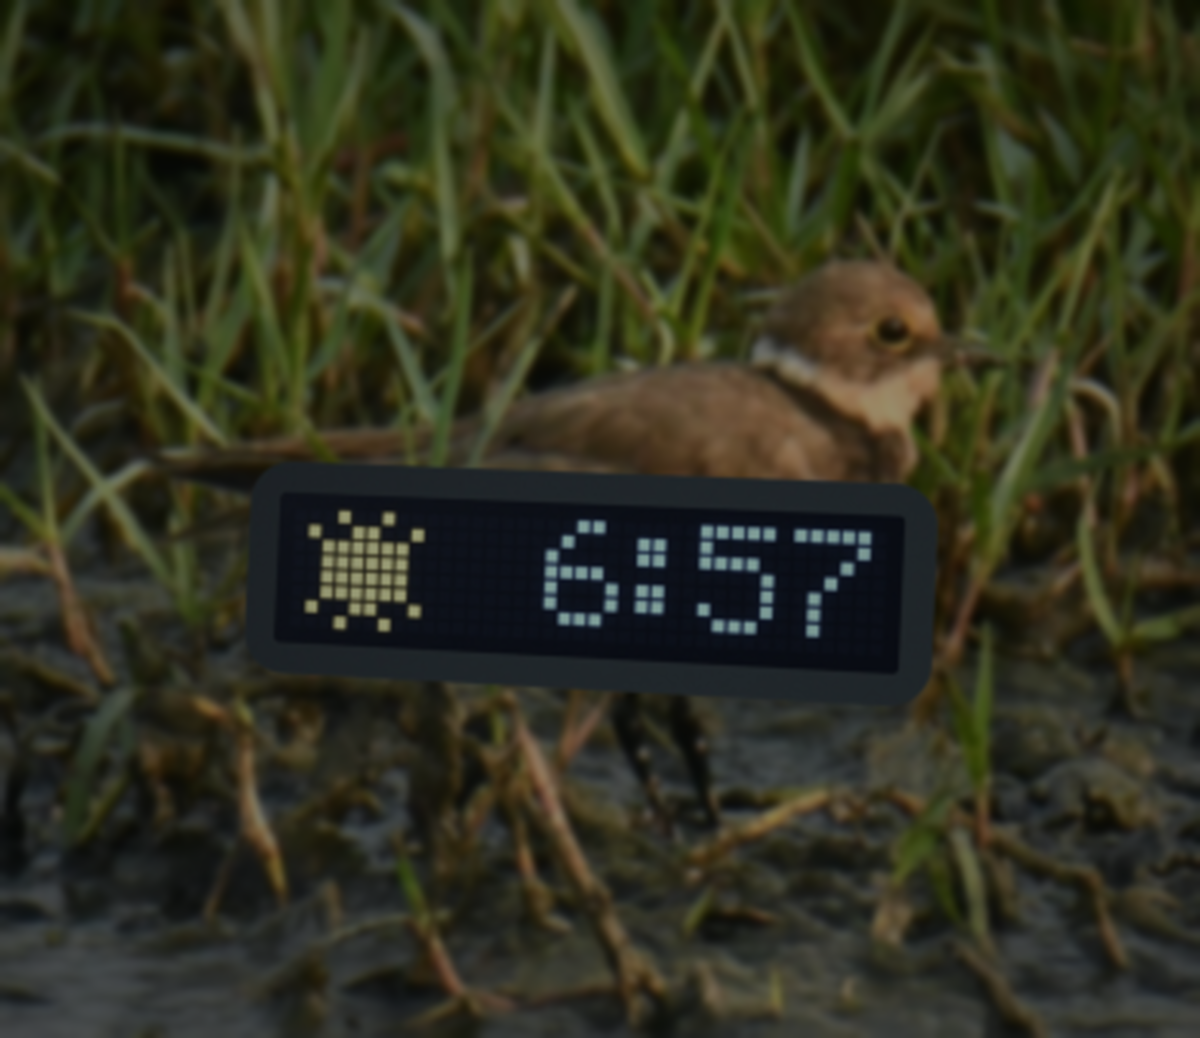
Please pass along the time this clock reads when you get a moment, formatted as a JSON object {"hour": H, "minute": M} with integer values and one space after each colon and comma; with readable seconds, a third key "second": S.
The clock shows {"hour": 6, "minute": 57}
